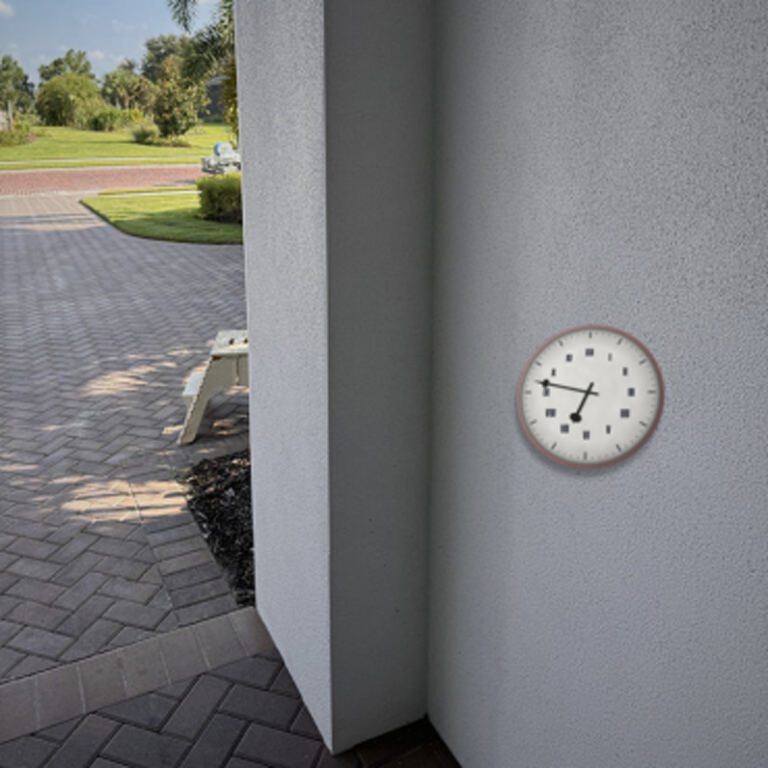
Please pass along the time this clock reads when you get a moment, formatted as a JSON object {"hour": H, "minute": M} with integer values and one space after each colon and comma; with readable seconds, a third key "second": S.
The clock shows {"hour": 6, "minute": 47}
